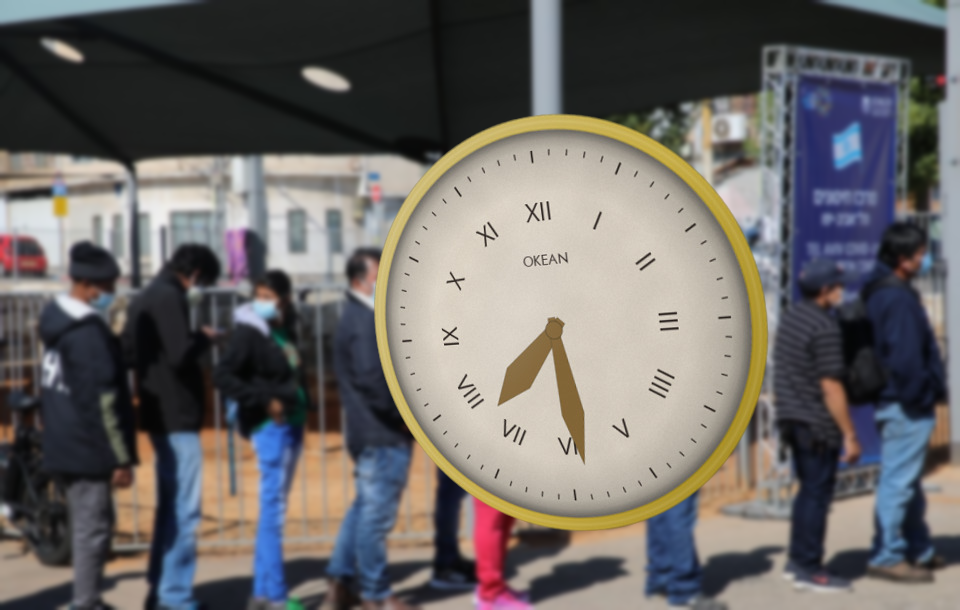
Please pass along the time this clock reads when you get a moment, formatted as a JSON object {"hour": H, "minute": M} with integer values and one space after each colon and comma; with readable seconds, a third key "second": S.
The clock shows {"hour": 7, "minute": 29}
